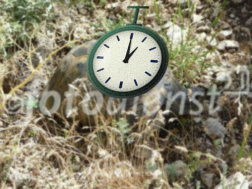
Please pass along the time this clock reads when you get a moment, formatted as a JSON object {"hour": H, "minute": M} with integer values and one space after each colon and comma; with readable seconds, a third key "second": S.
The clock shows {"hour": 1, "minute": 0}
